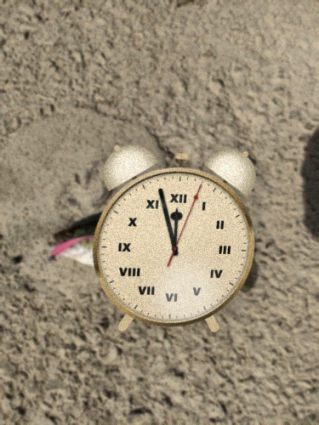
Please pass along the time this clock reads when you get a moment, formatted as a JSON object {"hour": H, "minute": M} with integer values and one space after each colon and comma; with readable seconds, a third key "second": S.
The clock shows {"hour": 11, "minute": 57, "second": 3}
